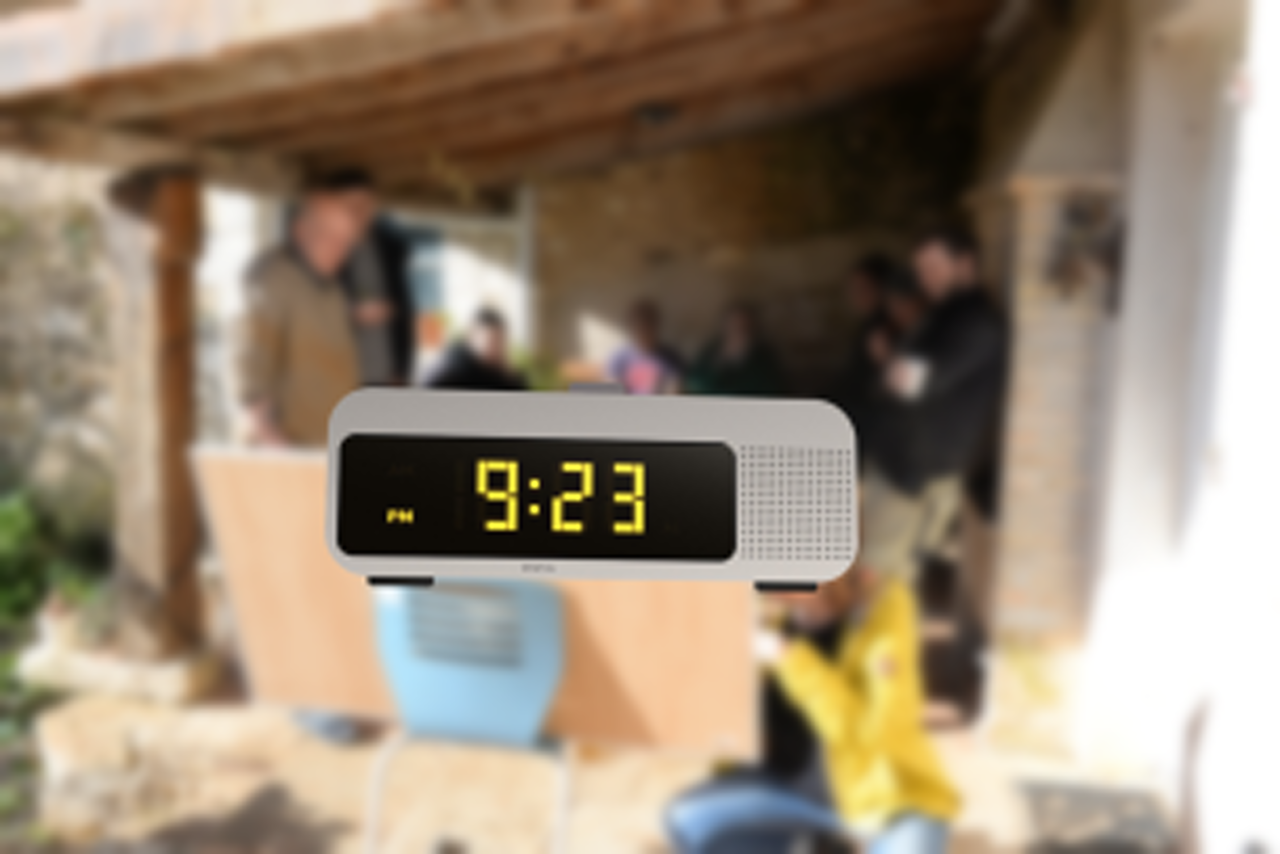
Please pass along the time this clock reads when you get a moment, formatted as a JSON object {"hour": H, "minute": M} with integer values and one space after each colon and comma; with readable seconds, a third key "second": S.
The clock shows {"hour": 9, "minute": 23}
